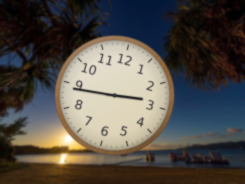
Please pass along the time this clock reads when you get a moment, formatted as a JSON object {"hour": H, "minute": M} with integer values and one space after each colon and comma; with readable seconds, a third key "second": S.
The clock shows {"hour": 2, "minute": 44}
